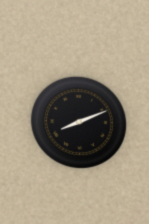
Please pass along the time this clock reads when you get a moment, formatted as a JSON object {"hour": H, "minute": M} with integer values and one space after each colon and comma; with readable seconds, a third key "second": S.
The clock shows {"hour": 8, "minute": 11}
